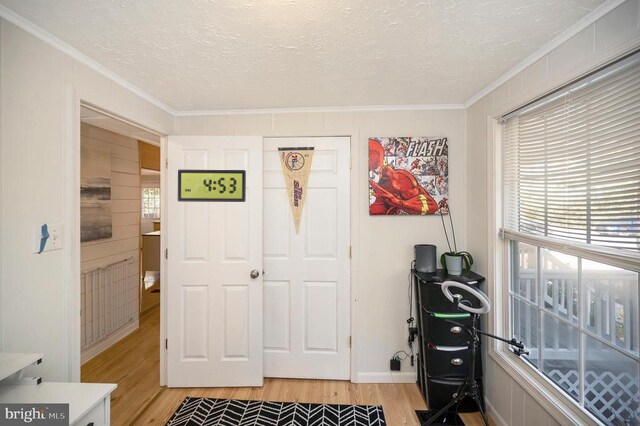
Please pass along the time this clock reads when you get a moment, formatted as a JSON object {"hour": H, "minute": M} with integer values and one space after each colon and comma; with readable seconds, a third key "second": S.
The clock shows {"hour": 4, "minute": 53}
